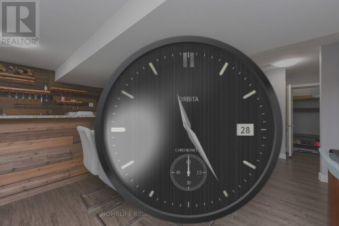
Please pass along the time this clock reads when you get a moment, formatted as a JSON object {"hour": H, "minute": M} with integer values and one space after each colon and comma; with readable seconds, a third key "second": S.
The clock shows {"hour": 11, "minute": 25}
